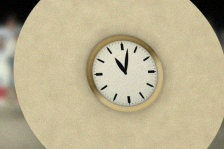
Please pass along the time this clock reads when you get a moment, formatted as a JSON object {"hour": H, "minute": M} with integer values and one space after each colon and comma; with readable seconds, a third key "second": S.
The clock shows {"hour": 11, "minute": 2}
